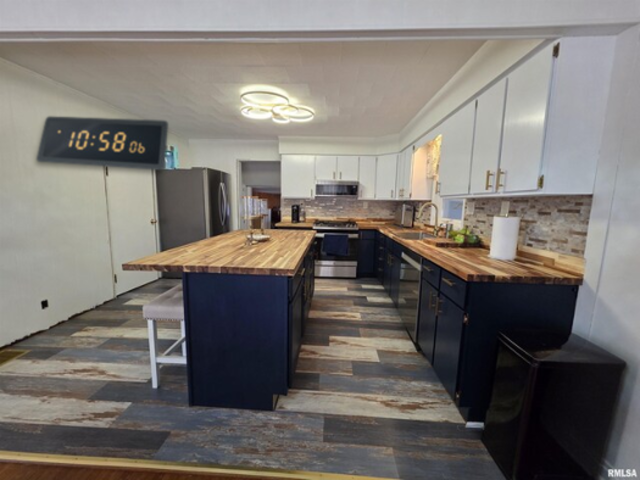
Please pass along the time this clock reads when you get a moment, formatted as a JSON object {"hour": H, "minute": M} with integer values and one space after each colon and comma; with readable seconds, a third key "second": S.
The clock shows {"hour": 10, "minute": 58, "second": 6}
